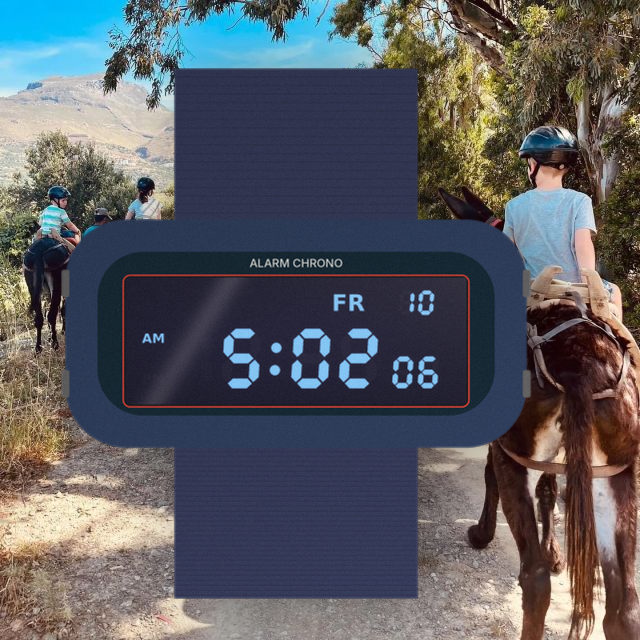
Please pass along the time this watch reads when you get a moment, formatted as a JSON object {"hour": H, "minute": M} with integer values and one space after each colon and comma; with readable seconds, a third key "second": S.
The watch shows {"hour": 5, "minute": 2, "second": 6}
